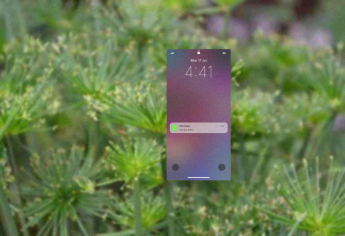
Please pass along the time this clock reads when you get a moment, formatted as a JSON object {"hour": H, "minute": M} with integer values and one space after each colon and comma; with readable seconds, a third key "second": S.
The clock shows {"hour": 4, "minute": 41}
